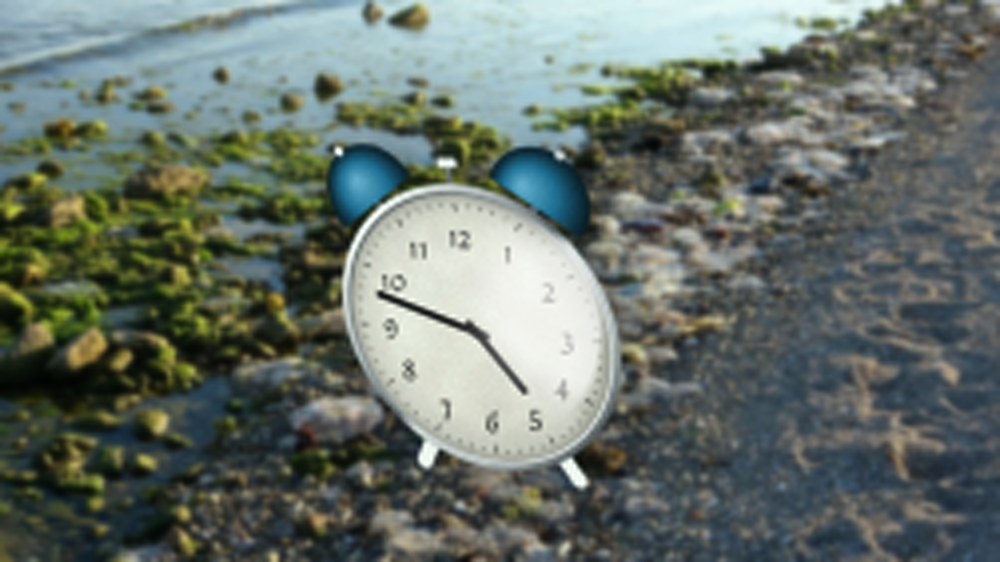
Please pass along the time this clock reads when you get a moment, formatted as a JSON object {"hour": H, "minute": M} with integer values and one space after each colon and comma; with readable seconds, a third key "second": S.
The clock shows {"hour": 4, "minute": 48}
